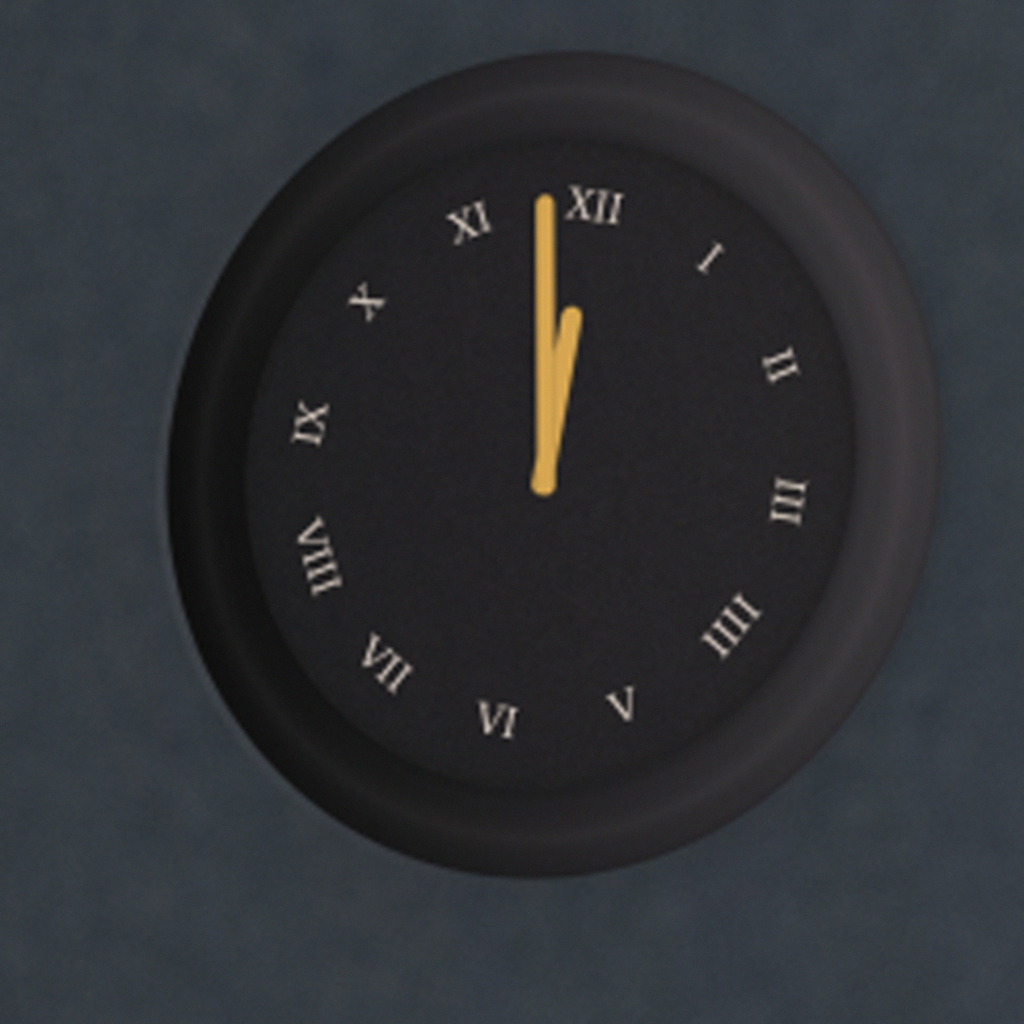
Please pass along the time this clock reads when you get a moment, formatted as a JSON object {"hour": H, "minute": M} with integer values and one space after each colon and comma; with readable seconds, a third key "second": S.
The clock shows {"hour": 11, "minute": 58}
